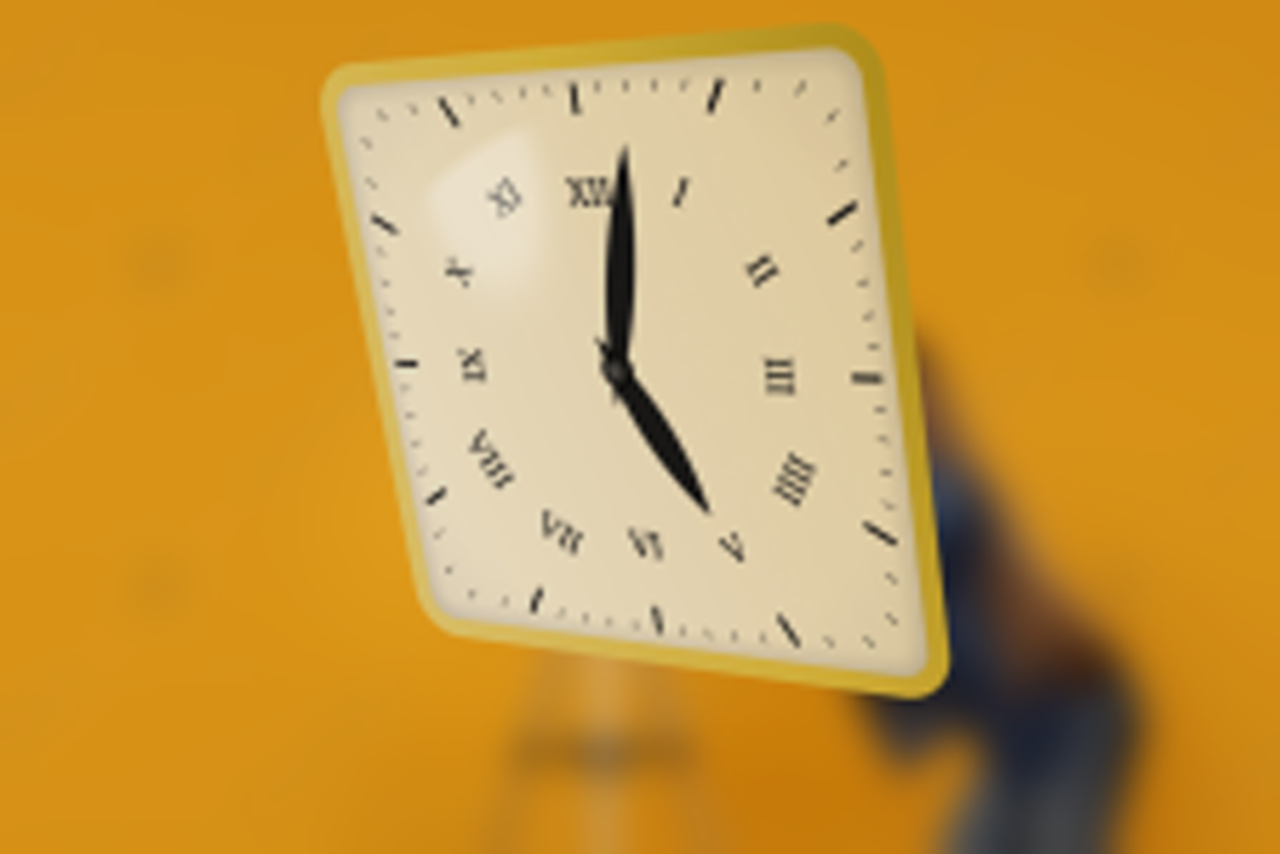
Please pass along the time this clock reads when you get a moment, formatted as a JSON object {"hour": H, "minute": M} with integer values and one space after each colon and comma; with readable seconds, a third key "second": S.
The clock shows {"hour": 5, "minute": 2}
